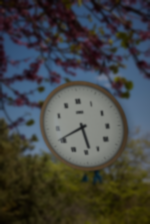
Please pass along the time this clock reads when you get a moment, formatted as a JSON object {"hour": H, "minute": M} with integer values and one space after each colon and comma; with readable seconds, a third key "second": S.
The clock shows {"hour": 5, "minute": 41}
